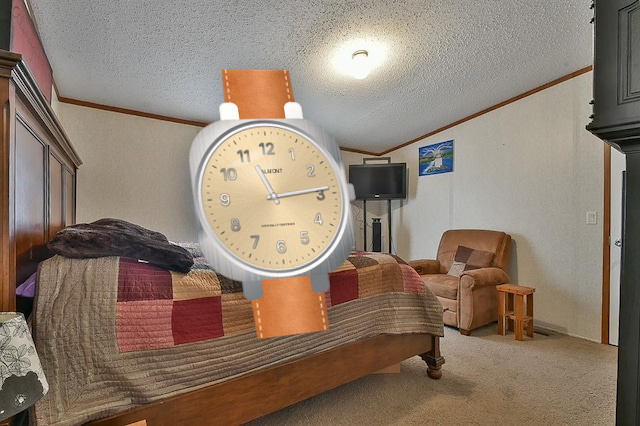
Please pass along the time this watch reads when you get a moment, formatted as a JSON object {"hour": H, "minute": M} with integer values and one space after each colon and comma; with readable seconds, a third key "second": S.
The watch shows {"hour": 11, "minute": 14}
